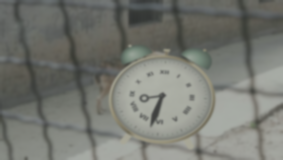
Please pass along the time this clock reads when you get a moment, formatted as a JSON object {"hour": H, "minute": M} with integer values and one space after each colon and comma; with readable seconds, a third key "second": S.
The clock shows {"hour": 8, "minute": 32}
